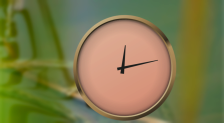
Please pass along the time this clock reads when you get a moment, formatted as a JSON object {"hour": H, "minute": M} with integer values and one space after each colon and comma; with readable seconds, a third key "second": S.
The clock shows {"hour": 12, "minute": 13}
